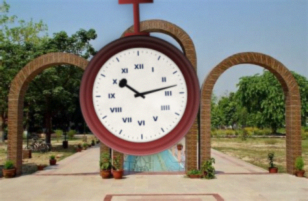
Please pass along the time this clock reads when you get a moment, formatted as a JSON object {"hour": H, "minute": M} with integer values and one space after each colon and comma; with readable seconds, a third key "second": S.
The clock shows {"hour": 10, "minute": 13}
